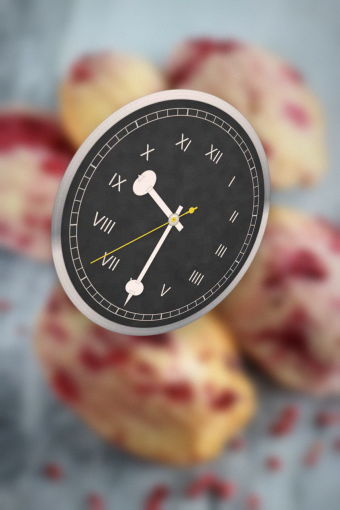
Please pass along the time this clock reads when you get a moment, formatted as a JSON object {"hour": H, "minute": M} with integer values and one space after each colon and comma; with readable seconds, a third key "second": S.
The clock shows {"hour": 9, "minute": 29, "second": 36}
